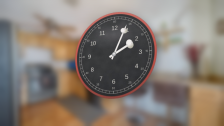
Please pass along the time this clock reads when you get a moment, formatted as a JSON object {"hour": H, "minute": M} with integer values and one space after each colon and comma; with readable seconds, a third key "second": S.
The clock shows {"hour": 2, "minute": 4}
